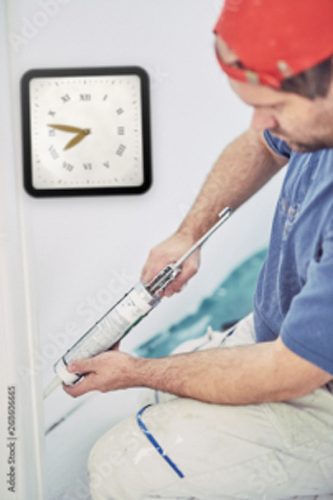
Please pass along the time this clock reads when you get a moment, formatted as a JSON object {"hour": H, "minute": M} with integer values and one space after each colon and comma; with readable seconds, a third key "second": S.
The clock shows {"hour": 7, "minute": 47}
